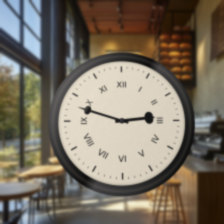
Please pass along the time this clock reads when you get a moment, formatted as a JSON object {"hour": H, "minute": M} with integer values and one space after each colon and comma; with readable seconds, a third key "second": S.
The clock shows {"hour": 2, "minute": 48}
